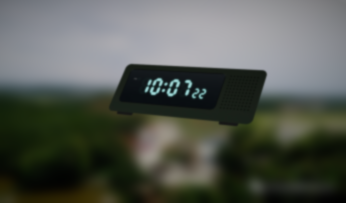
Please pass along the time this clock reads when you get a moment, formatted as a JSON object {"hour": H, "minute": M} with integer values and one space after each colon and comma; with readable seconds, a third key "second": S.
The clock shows {"hour": 10, "minute": 7, "second": 22}
